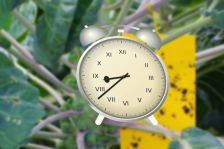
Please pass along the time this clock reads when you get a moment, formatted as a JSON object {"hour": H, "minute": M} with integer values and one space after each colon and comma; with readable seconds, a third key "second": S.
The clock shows {"hour": 8, "minute": 38}
